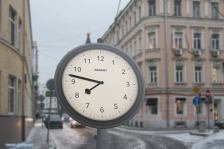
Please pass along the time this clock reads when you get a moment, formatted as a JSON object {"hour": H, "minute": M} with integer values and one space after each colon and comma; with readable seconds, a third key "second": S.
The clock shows {"hour": 7, "minute": 47}
